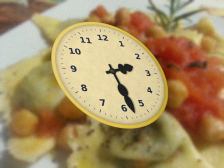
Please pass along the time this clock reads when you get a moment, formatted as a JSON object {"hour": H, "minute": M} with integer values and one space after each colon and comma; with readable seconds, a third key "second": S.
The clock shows {"hour": 2, "minute": 28}
